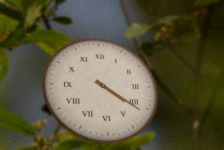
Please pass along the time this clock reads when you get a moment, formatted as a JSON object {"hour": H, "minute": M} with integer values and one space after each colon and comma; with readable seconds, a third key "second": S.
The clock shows {"hour": 4, "minute": 21}
